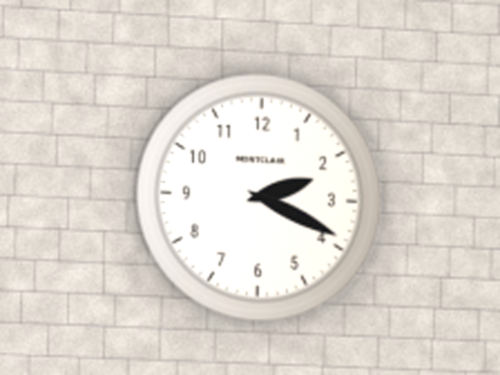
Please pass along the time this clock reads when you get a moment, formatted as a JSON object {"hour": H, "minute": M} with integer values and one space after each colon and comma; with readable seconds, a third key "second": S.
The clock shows {"hour": 2, "minute": 19}
